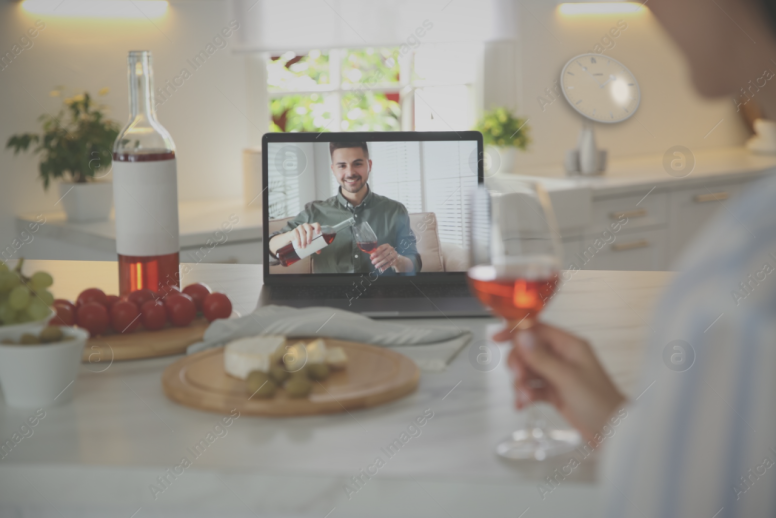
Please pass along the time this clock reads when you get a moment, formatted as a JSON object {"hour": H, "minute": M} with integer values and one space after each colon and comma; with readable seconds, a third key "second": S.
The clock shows {"hour": 1, "minute": 55}
